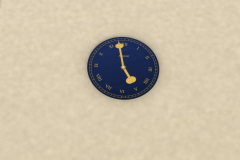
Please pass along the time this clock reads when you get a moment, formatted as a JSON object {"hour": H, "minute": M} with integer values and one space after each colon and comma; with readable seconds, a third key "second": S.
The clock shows {"hour": 4, "minute": 58}
